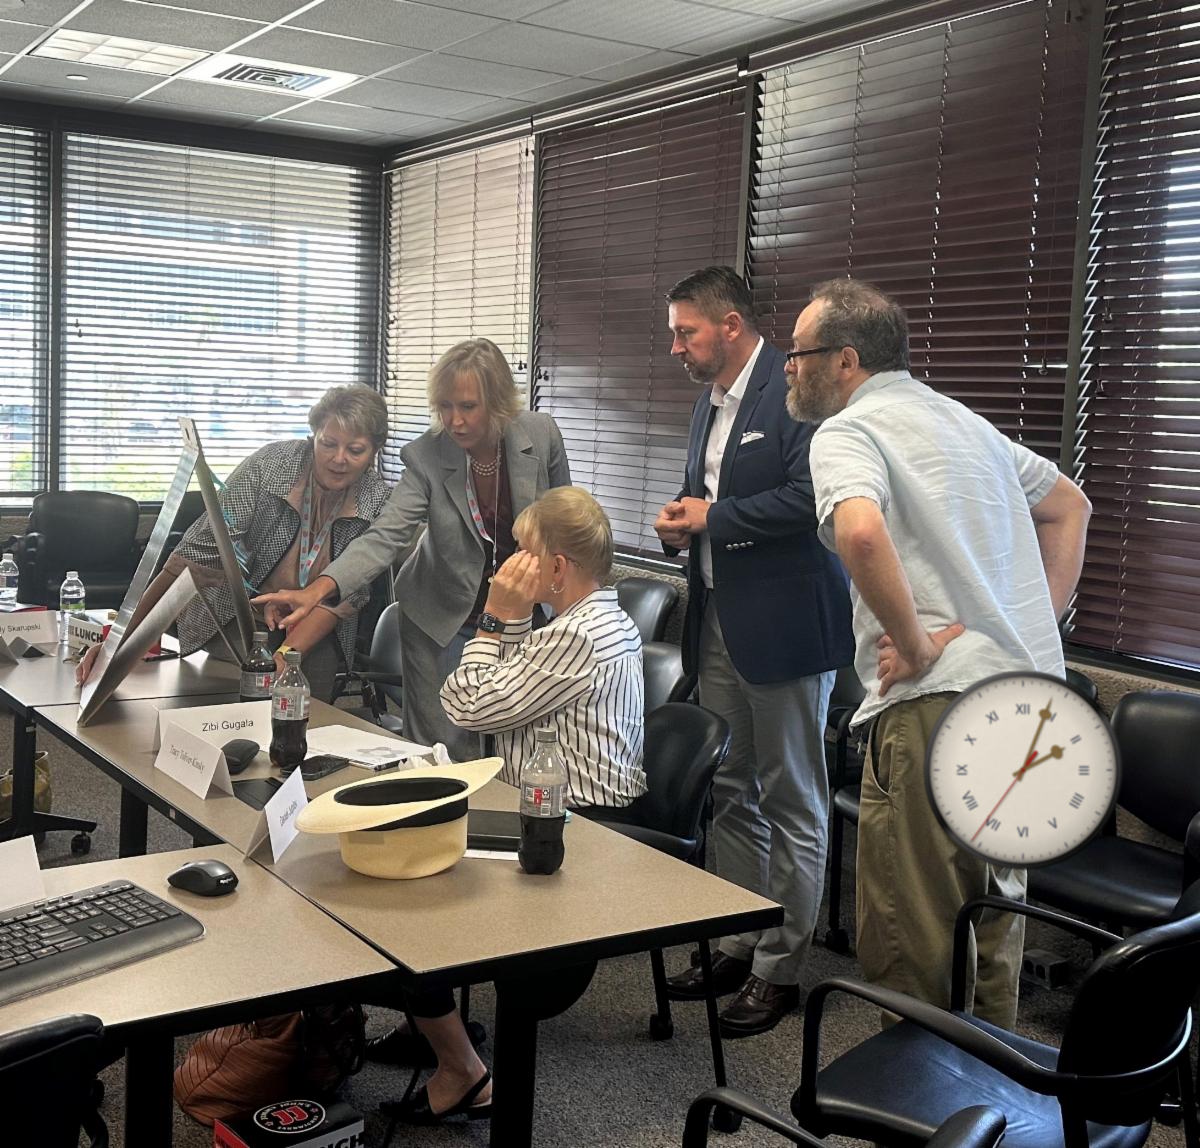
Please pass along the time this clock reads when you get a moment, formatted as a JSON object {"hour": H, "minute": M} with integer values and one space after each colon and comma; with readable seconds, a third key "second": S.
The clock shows {"hour": 2, "minute": 3, "second": 36}
